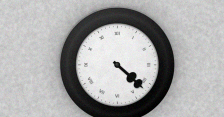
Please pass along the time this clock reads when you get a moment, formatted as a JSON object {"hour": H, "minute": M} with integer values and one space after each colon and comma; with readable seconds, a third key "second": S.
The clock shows {"hour": 4, "minute": 22}
